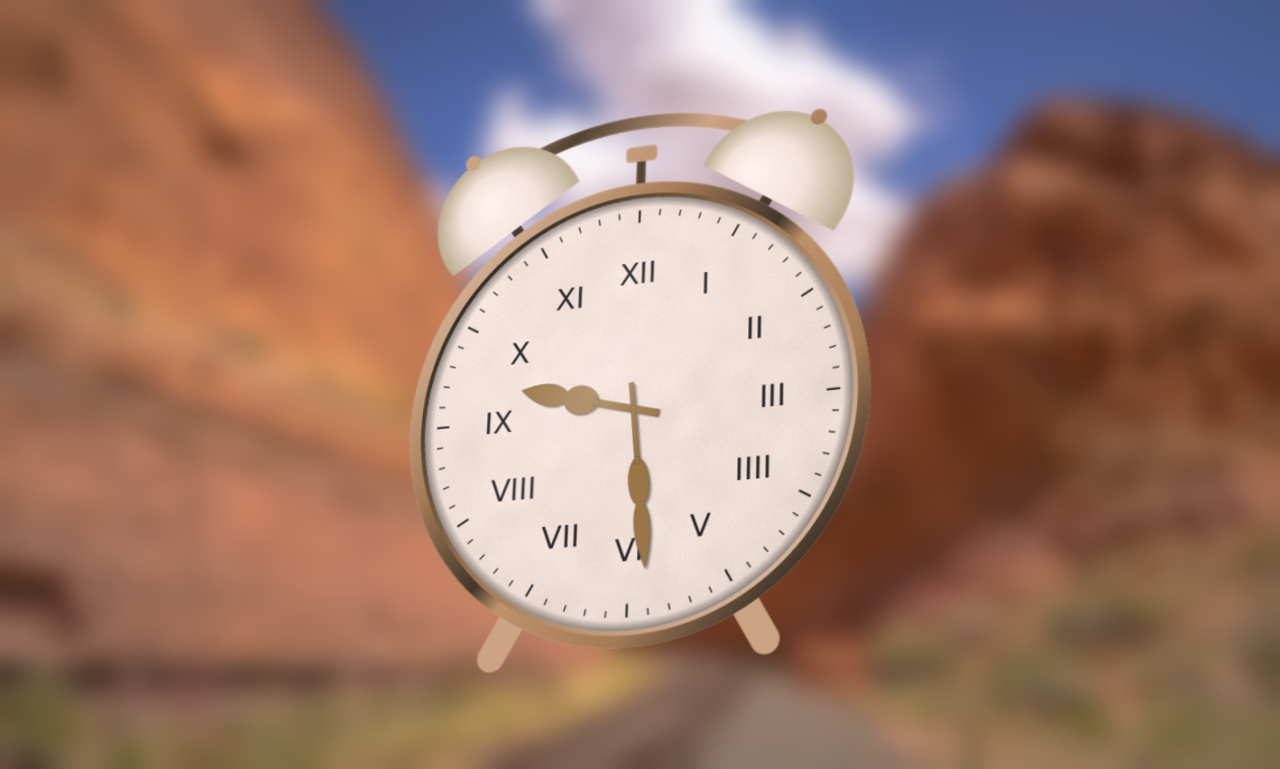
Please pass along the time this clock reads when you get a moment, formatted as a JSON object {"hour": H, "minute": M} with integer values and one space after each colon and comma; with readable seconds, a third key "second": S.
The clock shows {"hour": 9, "minute": 29}
